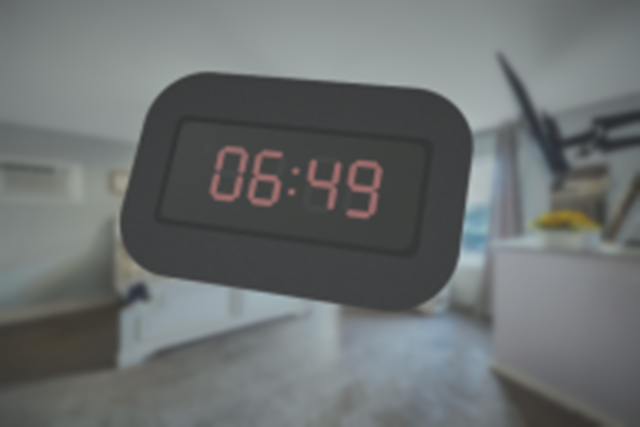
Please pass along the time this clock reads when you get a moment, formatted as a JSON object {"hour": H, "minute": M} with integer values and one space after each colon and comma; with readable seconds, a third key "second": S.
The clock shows {"hour": 6, "minute": 49}
